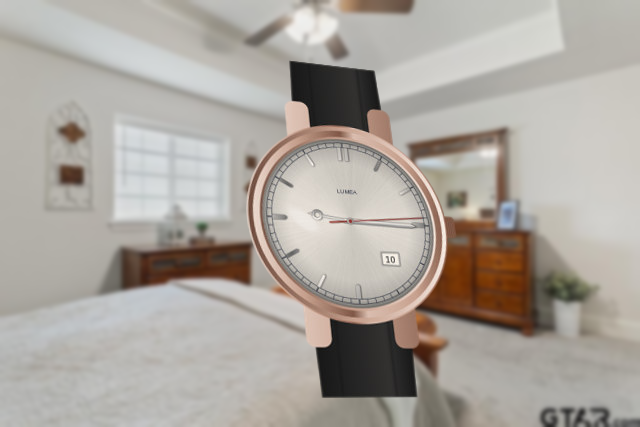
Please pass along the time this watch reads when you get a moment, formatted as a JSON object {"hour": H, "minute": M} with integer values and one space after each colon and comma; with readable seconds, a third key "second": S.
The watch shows {"hour": 9, "minute": 15, "second": 14}
